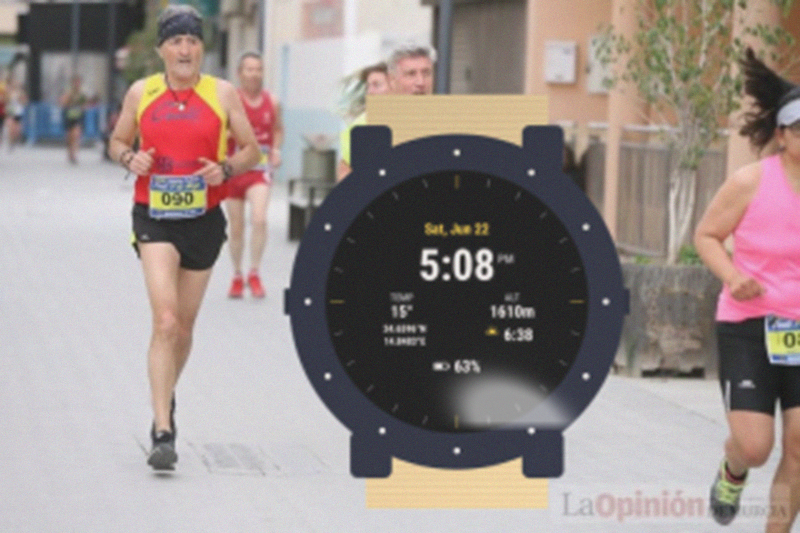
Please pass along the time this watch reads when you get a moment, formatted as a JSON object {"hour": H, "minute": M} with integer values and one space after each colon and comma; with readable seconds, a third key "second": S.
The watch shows {"hour": 5, "minute": 8}
